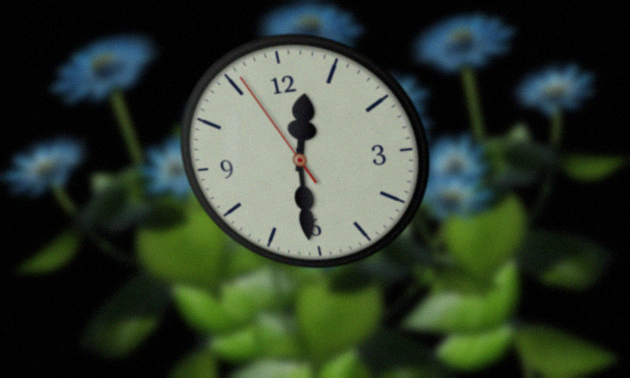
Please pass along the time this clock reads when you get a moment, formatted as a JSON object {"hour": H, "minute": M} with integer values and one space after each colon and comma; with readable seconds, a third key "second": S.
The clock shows {"hour": 12, "minute": 30, "second": 56}
